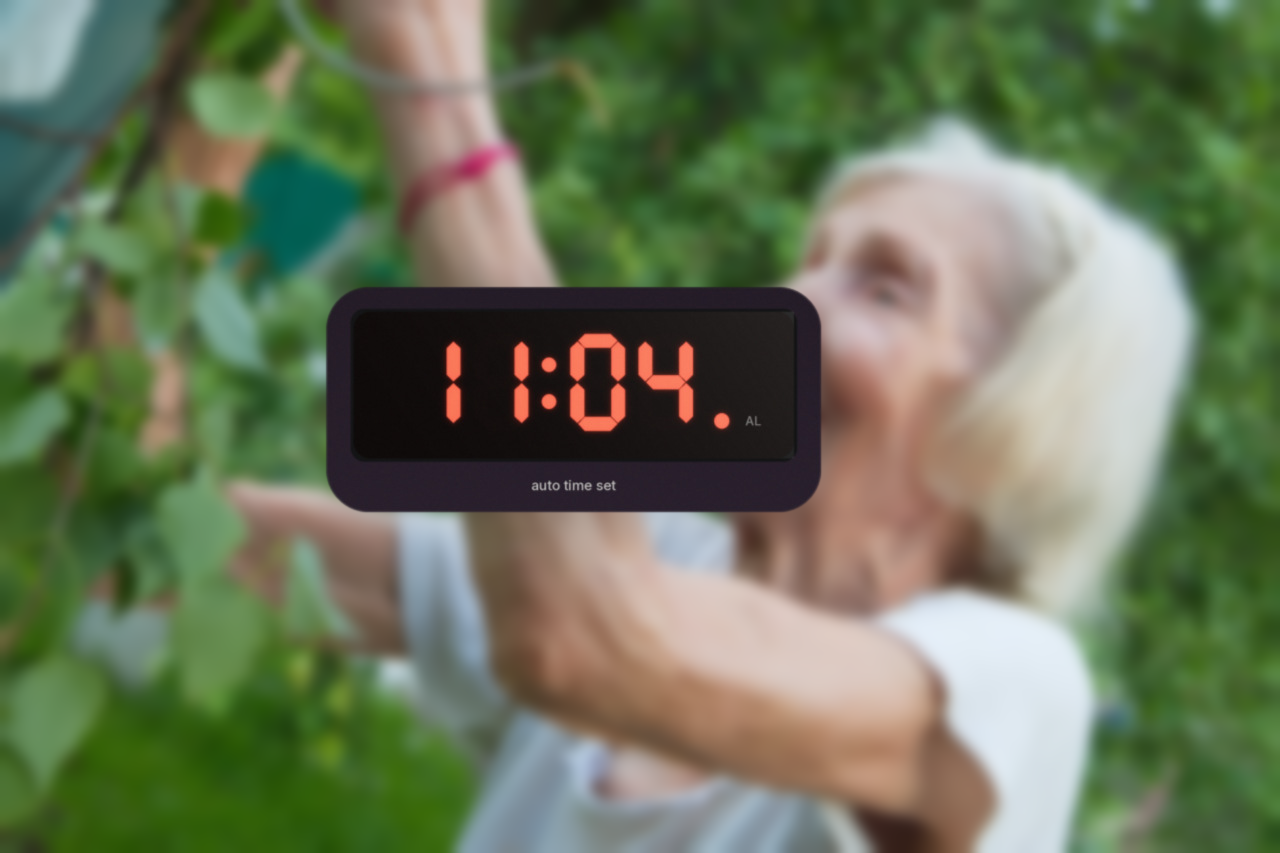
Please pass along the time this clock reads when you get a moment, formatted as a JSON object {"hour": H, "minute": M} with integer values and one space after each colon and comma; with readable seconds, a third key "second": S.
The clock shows {"hour": 11, "minute": 4}
